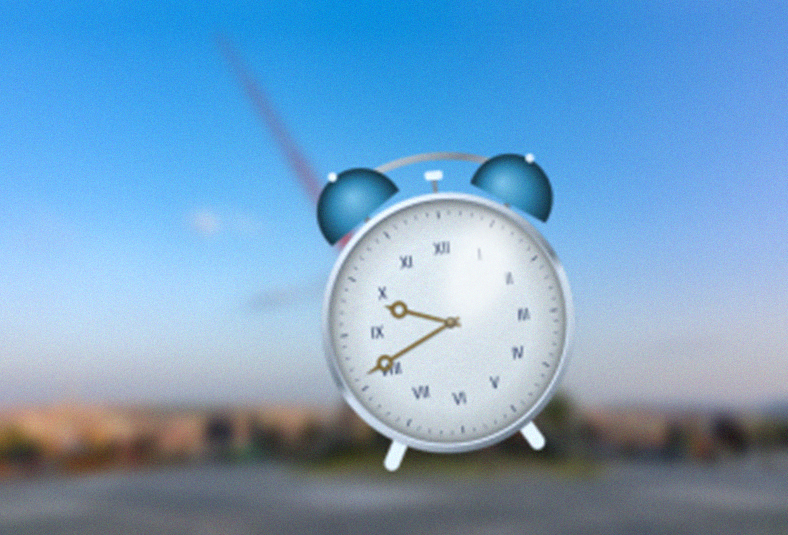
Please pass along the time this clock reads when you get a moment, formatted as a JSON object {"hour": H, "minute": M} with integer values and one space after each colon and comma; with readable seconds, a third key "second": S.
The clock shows {"hour": 9, "minute": 41}
